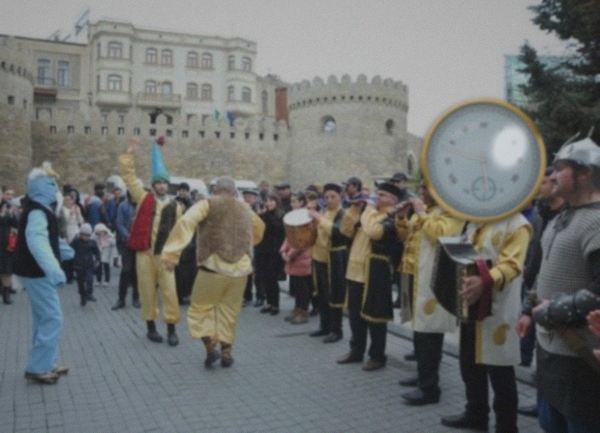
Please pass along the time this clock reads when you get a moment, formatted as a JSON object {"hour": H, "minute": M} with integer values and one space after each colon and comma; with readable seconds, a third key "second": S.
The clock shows {"hour": 5, "minute": 48}
